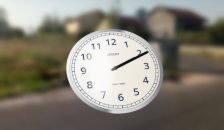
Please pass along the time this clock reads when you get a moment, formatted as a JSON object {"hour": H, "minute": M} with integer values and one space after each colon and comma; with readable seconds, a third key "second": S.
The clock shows {"hour": 2, "minute": 11}
